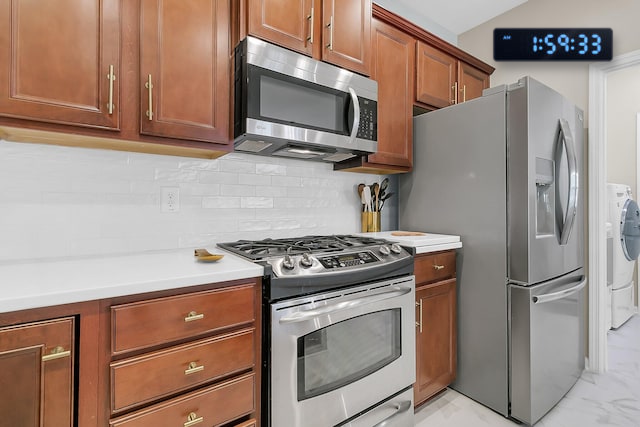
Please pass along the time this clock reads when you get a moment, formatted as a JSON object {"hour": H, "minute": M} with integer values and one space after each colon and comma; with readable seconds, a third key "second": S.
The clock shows {"hour": 1, "minute": 59, "second": 33}
